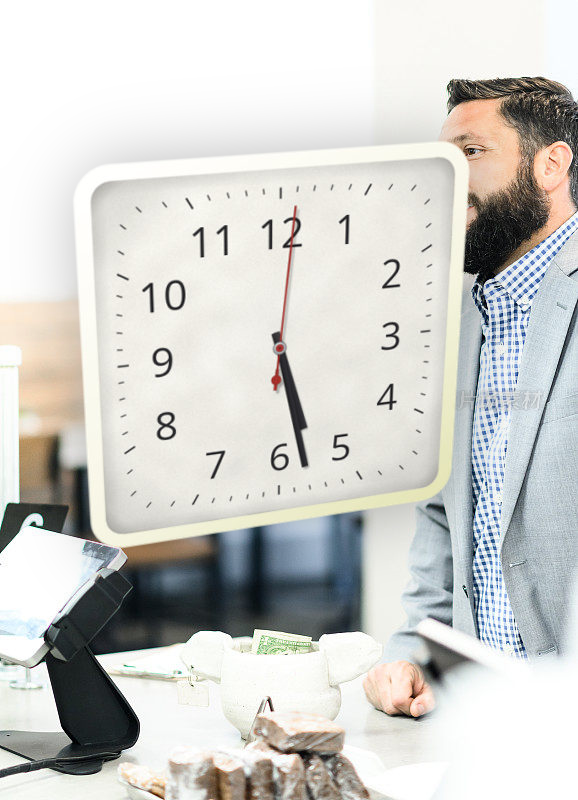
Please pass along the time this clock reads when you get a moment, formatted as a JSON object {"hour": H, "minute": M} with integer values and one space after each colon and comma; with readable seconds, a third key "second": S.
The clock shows {"hour": 5, "minute": 28, "second": 1}
